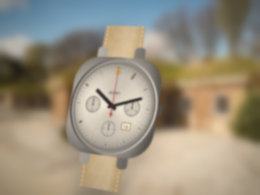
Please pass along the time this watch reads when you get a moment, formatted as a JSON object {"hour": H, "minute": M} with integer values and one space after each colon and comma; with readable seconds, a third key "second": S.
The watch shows {"hour": 10, "minute": 12}
